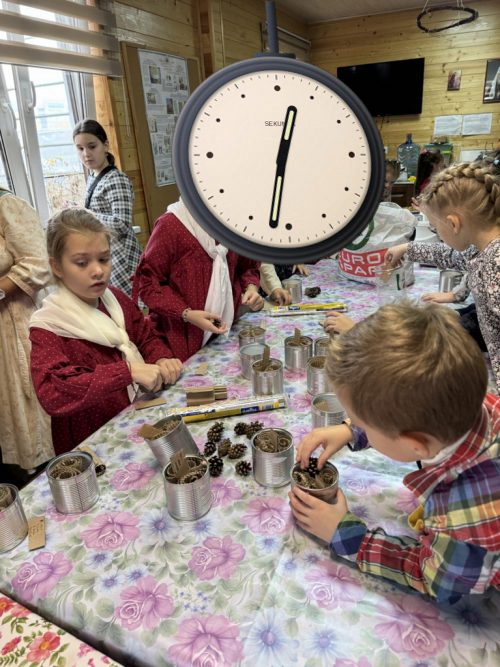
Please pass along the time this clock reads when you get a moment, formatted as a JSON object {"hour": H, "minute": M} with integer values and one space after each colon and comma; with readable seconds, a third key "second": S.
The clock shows {"hour": 12, "minute": 32}
